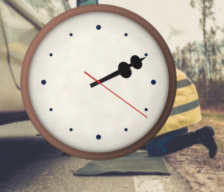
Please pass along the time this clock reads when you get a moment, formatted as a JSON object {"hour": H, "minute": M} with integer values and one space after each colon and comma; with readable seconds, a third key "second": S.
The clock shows {"hour": 2, "minute": 10, "second": 21}
